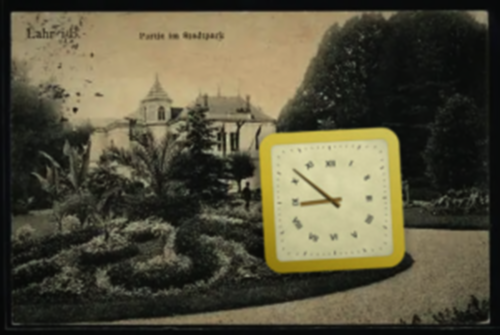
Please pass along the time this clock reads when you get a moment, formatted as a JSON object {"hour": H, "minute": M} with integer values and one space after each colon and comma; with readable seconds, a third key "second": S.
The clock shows {"hour": 8, "minute": 52}
